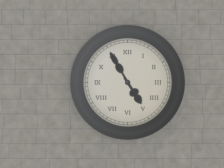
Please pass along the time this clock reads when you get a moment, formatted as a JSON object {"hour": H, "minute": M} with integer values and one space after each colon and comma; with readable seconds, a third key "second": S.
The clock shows {"hour": 4, "minute": 55}
